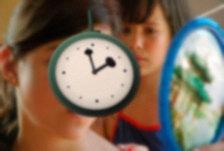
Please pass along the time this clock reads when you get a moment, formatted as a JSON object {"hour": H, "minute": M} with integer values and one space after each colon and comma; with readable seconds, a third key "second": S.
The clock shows {"hour": 1, "minute": 58}
